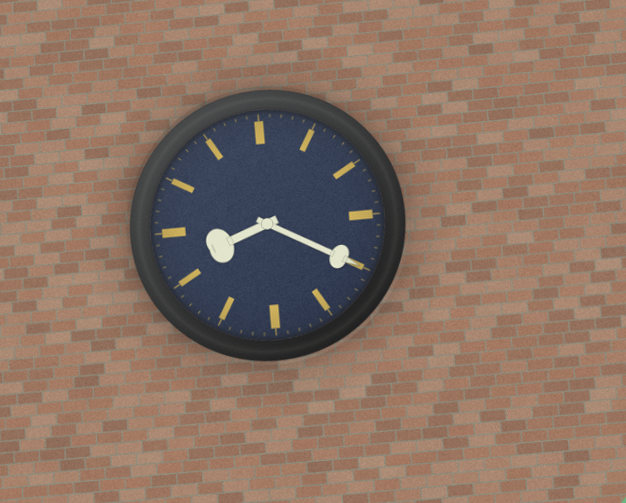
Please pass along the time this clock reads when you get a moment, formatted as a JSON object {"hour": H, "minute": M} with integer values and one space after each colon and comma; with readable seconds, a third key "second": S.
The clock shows {"hour": 8, "minute": 20}
